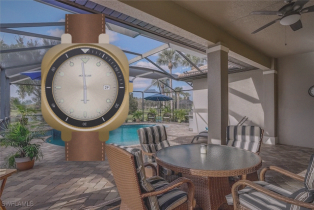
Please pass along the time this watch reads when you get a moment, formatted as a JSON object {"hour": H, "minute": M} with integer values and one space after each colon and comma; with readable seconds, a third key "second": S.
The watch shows {"hour": 5, "minute": 59}
